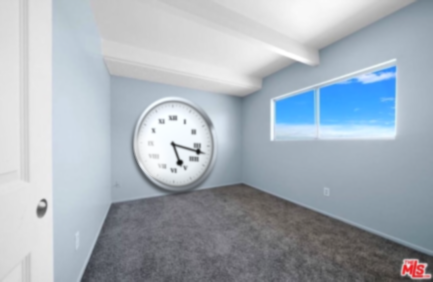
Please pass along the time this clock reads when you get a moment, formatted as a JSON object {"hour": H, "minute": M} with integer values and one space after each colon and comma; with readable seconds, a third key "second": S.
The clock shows {"hour": 5, "minute": 17}
